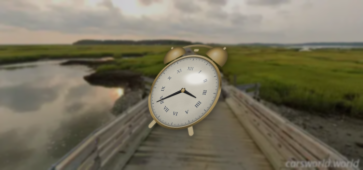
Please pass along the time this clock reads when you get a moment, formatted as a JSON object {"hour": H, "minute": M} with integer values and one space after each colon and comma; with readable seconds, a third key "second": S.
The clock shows {"hour": 3, "minute": 40}
